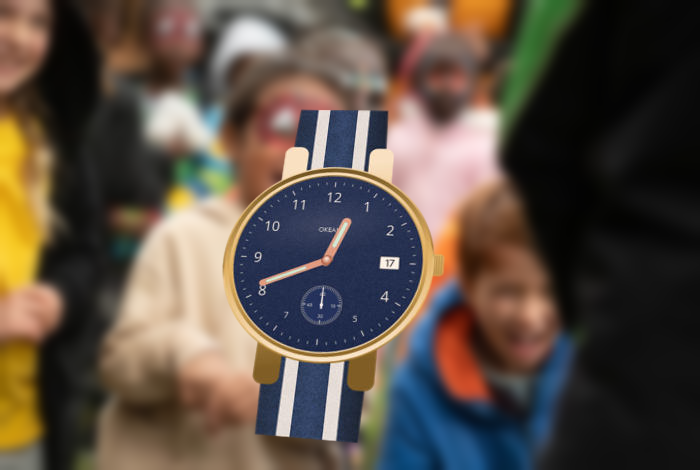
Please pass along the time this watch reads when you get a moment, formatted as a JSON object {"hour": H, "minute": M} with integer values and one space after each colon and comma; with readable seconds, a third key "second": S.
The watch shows {"hour": 12, "minute": 41}
